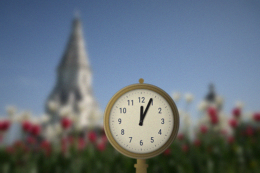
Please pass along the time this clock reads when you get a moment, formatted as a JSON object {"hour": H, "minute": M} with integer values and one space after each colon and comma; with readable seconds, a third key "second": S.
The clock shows {"hour": 12, "minute": 4}
